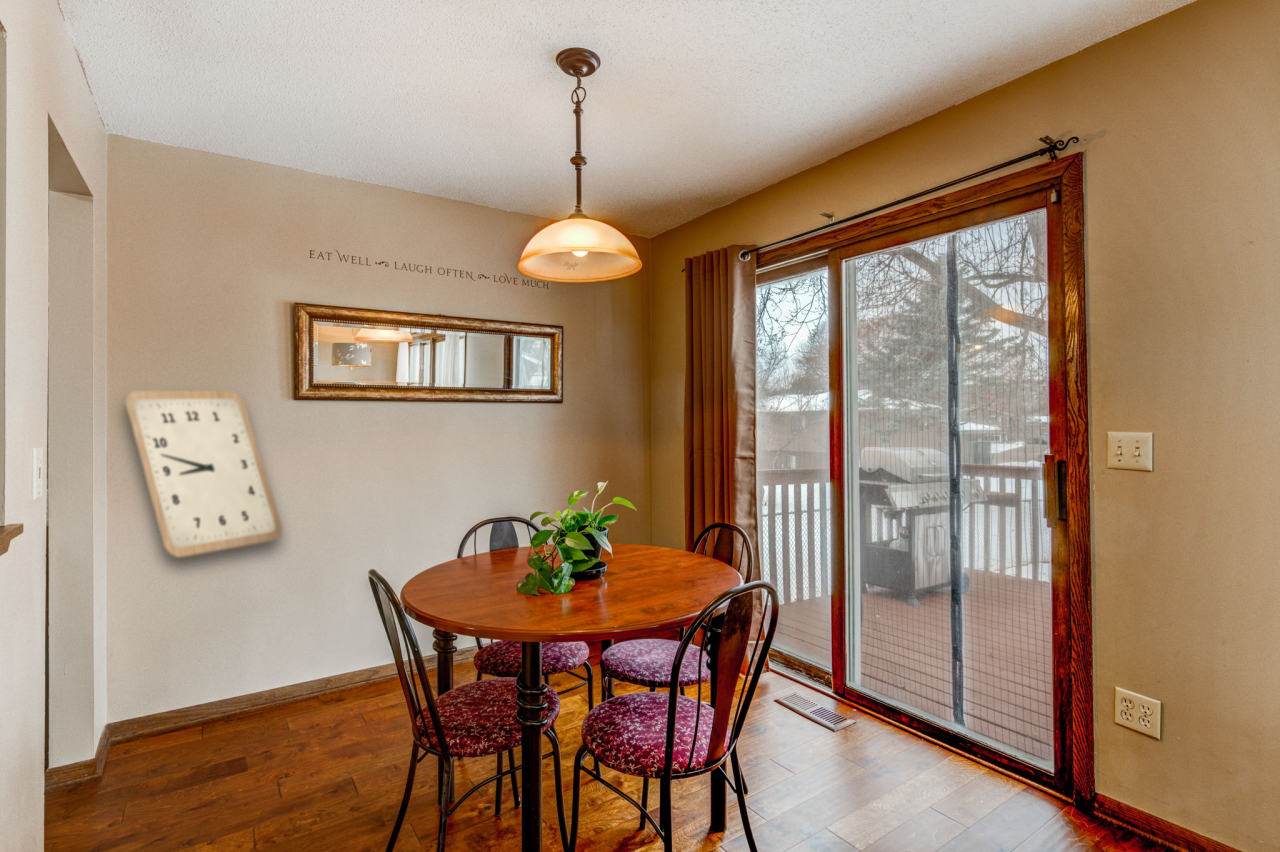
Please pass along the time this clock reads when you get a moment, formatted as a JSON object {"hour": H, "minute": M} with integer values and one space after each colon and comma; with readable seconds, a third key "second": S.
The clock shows {"hour": 8, "minute": 48}
